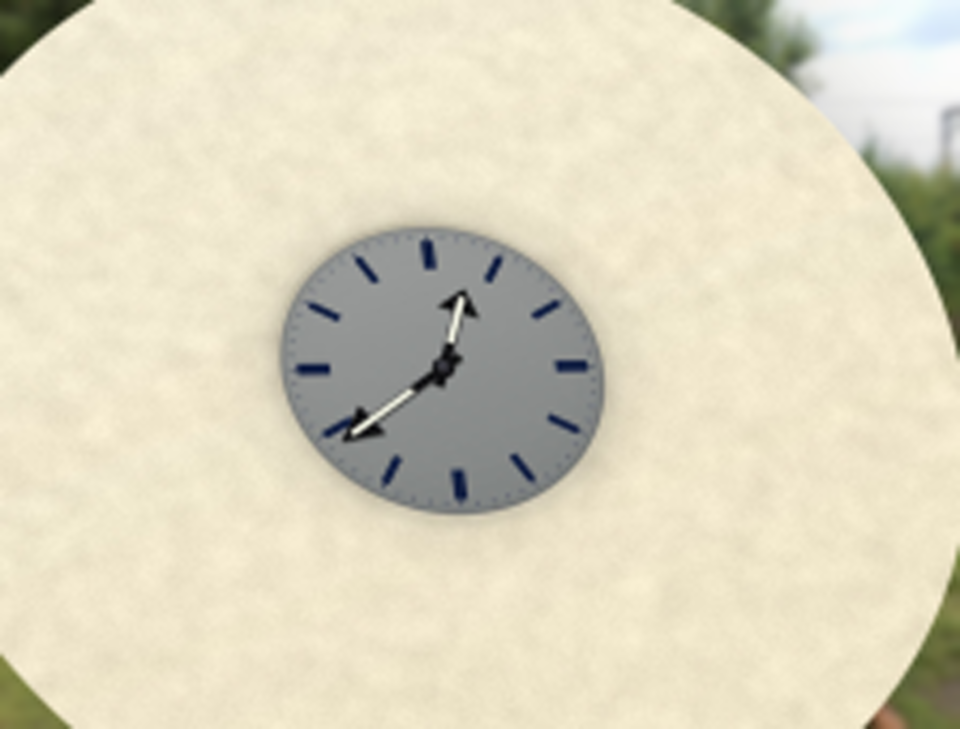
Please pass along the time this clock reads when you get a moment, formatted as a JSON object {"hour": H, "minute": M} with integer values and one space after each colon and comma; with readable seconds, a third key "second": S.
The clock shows {"hour": 12, "minute": 39}
